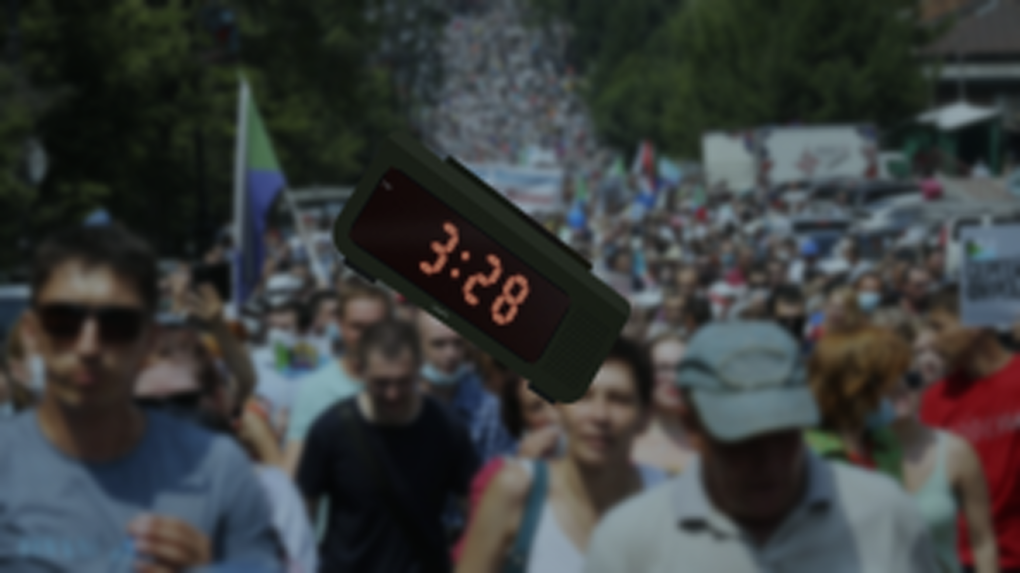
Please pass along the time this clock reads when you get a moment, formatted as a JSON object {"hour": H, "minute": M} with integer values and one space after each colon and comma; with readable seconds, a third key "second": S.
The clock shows {"hour": 3, "minute": 28}
